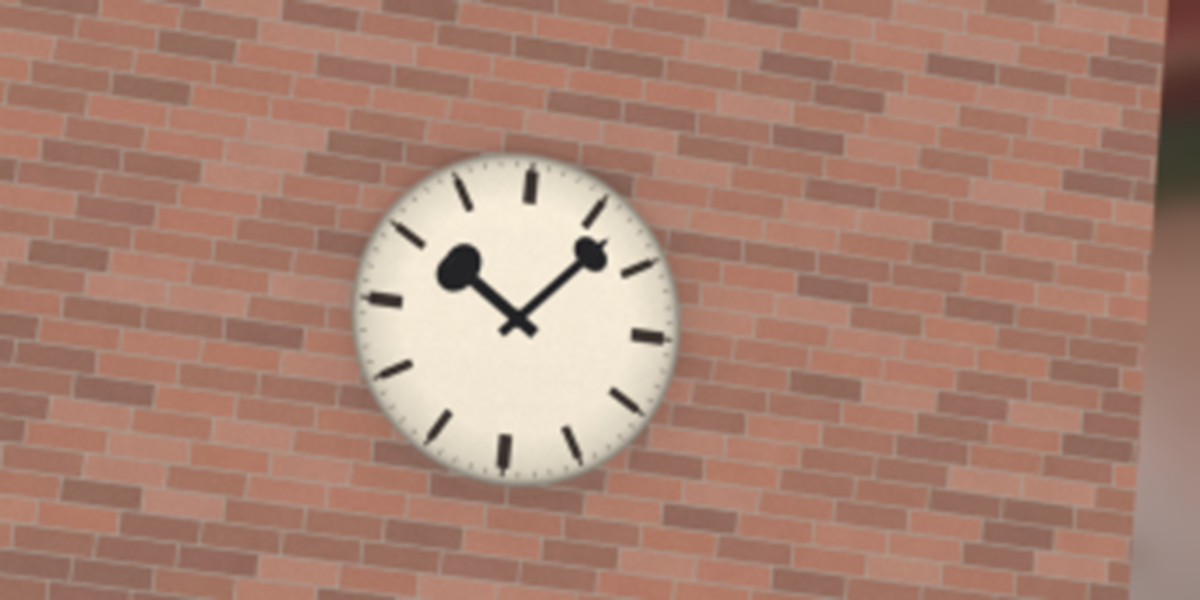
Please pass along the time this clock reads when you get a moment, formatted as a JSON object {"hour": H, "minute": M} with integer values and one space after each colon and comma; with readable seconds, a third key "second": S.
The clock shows {"hour": 10, "minute": 7}
